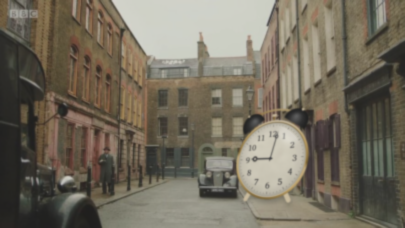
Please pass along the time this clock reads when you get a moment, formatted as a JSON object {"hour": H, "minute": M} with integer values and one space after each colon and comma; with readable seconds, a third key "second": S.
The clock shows {"hour": 9, "minute": 2}
